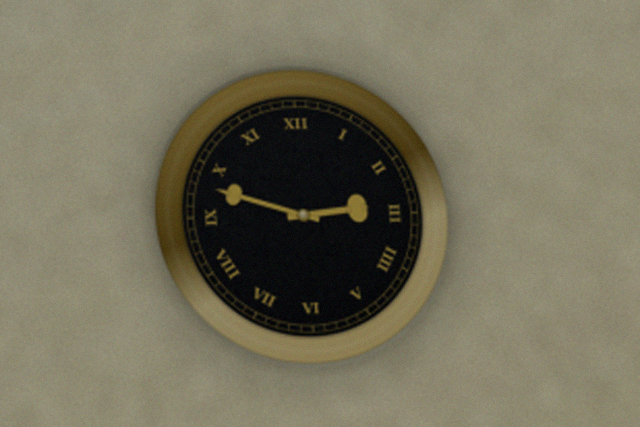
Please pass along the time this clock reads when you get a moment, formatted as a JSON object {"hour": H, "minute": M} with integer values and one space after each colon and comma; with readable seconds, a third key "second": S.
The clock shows {"hour": 2, "minute": 48}
